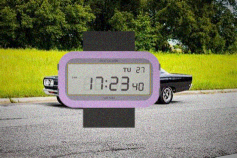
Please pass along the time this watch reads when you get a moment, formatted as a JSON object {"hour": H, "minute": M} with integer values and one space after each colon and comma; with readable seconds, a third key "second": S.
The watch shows {"hour": 17, "minute": 23, "second": 40}
